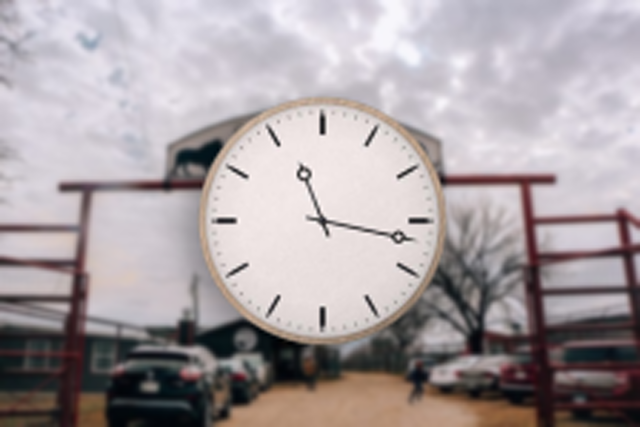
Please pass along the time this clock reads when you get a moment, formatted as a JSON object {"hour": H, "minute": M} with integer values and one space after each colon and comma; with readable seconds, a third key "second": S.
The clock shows {"hour": 11, "minute": 17}
